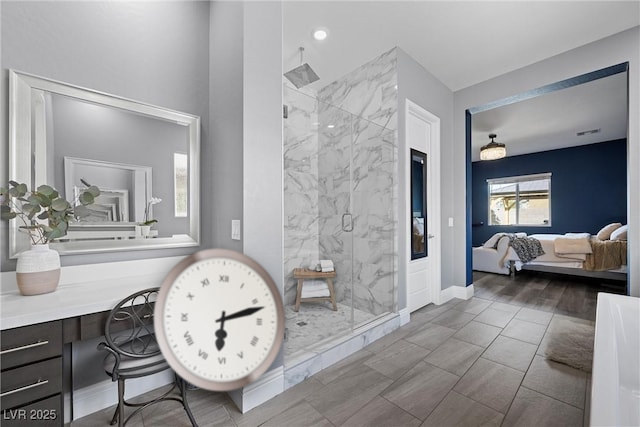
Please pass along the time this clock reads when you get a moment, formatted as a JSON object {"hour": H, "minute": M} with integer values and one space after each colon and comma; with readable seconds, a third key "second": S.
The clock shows {"hour": 6, "minute": 12}
